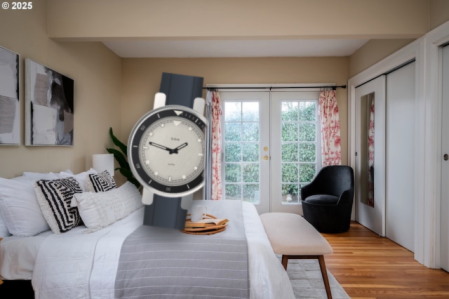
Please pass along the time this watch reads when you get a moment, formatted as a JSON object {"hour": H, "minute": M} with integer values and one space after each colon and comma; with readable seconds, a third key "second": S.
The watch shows {"hour": 1, "minute": 47}
